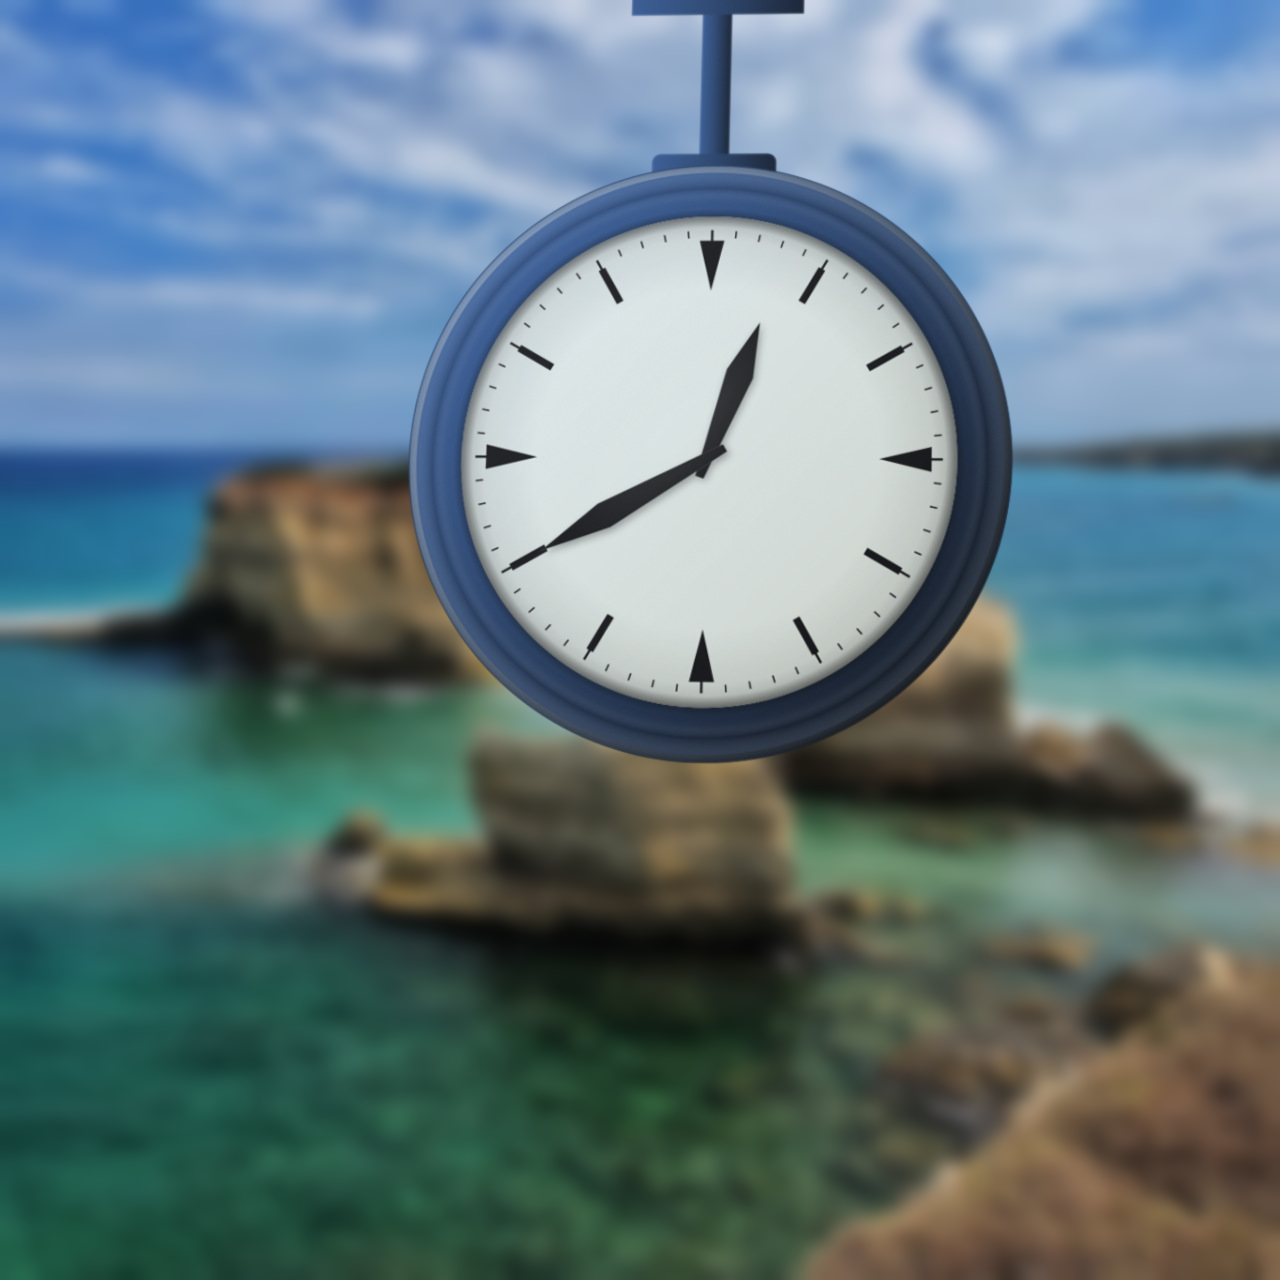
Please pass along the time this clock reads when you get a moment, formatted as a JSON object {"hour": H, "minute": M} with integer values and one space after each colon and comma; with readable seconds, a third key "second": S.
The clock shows {"hour": 12, "minute": 40}
